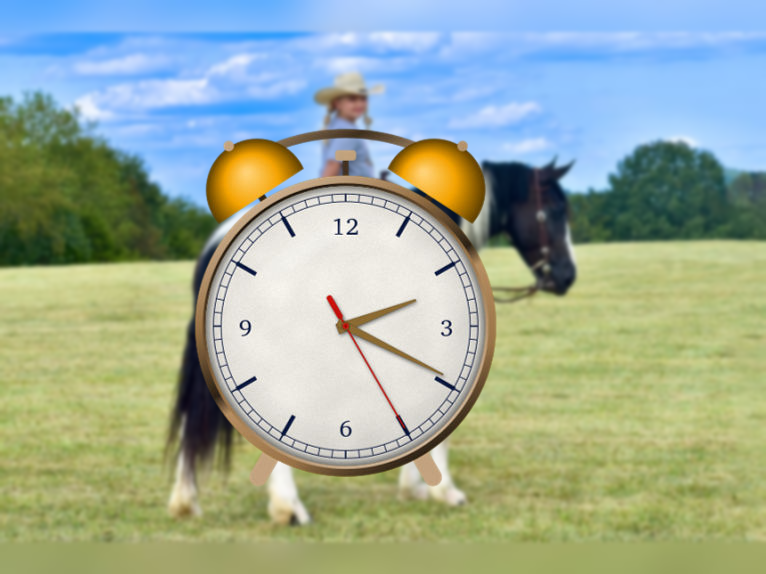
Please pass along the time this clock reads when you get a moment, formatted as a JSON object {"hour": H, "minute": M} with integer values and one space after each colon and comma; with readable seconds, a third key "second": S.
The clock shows {"hour": 2, "minute": 19, "second": 25}
